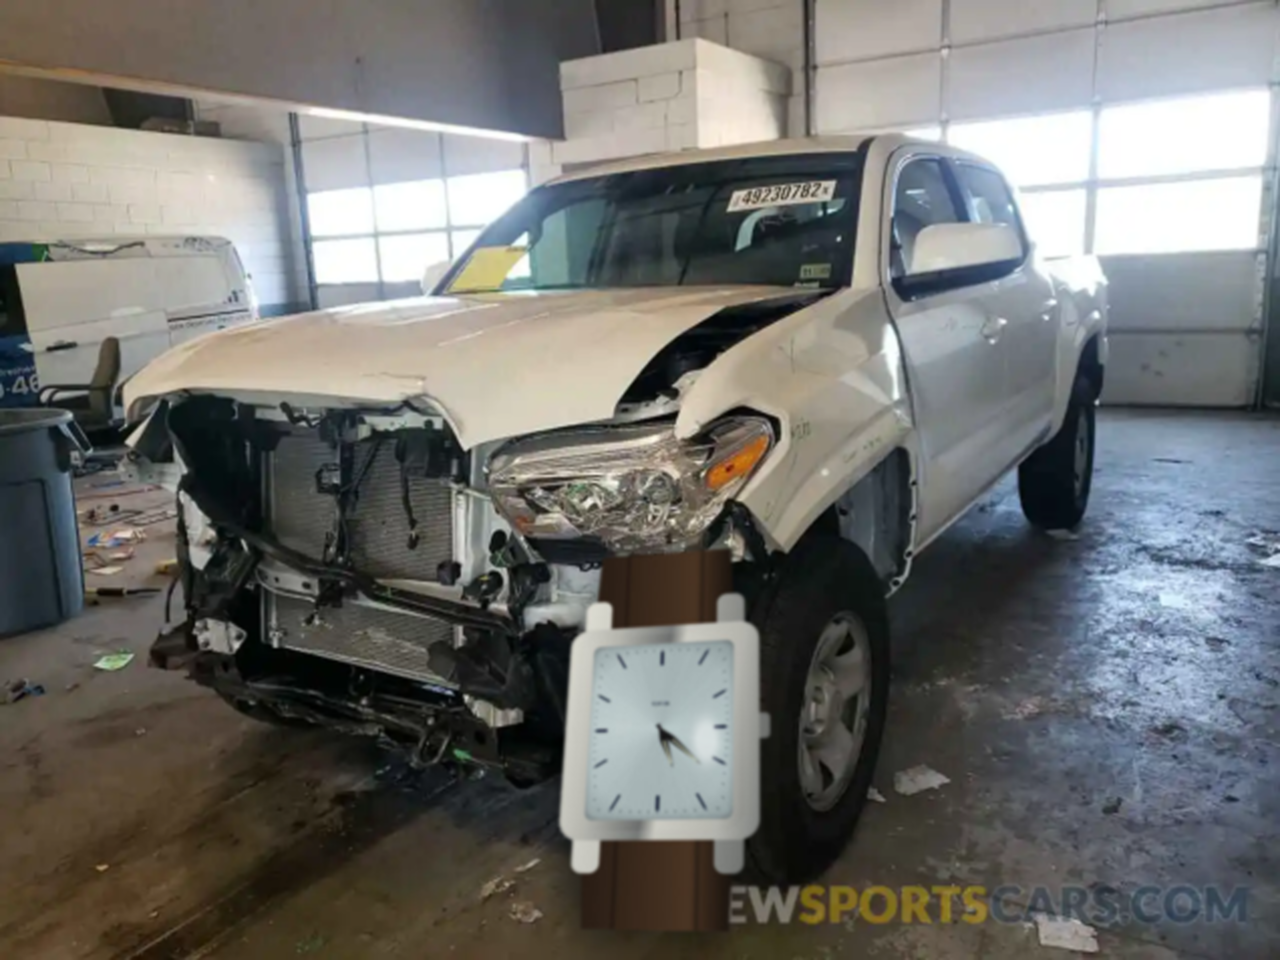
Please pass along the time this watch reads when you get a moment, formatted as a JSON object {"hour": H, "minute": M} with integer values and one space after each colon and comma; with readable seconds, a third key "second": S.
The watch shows {"hour": 5, "minute": 22}
